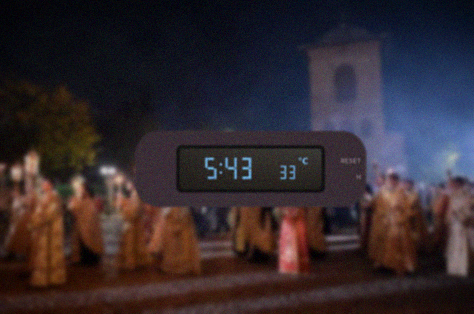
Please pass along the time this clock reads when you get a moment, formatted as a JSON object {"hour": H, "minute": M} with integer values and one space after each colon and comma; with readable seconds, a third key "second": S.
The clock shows {"hour": 5, "minute": 43}
